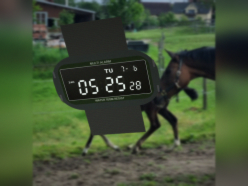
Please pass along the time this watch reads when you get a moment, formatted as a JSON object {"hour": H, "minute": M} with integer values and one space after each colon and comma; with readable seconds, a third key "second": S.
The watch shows {"hour": 5, "minute": 25, "second": 28}
